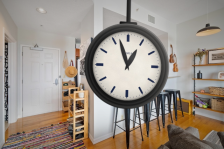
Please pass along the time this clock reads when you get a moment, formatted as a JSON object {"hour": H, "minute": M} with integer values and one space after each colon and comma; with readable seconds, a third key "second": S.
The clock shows {"hour": 12, "minute": 57}
